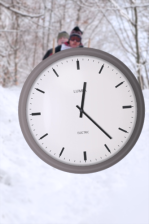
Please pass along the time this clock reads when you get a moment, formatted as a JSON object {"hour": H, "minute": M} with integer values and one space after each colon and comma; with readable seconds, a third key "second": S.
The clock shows {"hour": 12, "minute": 23}
